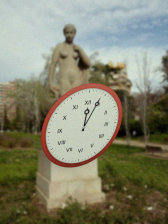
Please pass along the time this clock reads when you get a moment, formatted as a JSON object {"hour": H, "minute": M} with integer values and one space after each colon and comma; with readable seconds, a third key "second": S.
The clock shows {"hour": 12, "minute": 4}
